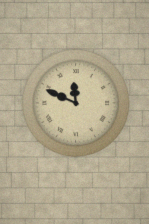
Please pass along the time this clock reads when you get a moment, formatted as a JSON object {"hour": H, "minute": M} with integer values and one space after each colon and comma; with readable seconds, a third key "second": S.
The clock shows {"hour": 11, "minute": 49}
